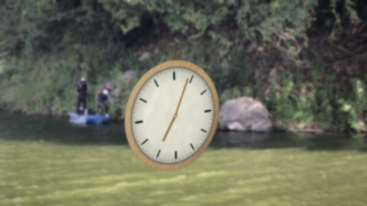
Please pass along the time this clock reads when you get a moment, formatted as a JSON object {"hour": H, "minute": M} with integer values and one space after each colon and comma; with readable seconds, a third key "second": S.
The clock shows {"hour": 7, "minute": 4}
